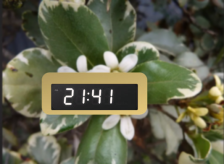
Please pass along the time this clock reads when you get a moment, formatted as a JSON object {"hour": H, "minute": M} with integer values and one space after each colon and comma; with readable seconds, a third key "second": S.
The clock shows {"hour": 21, "minute": 41}
